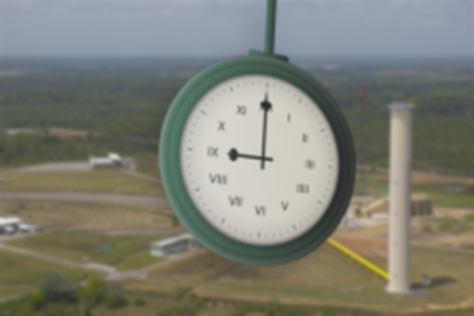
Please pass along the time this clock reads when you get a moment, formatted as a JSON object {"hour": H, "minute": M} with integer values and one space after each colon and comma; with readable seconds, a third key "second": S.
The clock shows {"hour": 9, "minute": 0}
